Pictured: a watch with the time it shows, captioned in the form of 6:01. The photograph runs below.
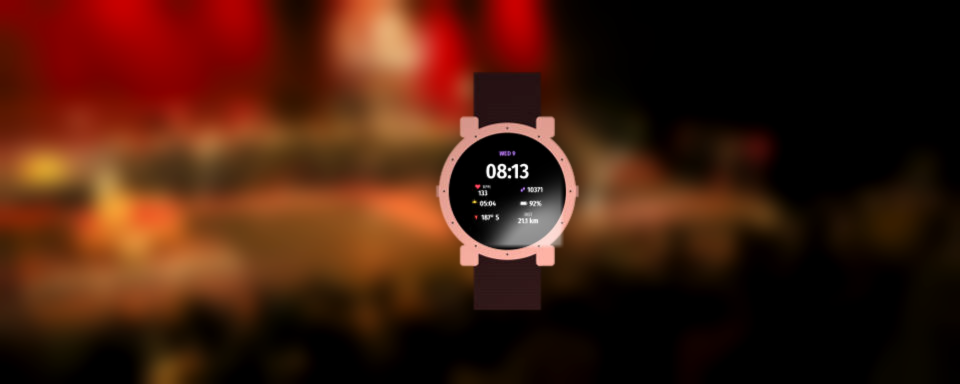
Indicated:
8:13
